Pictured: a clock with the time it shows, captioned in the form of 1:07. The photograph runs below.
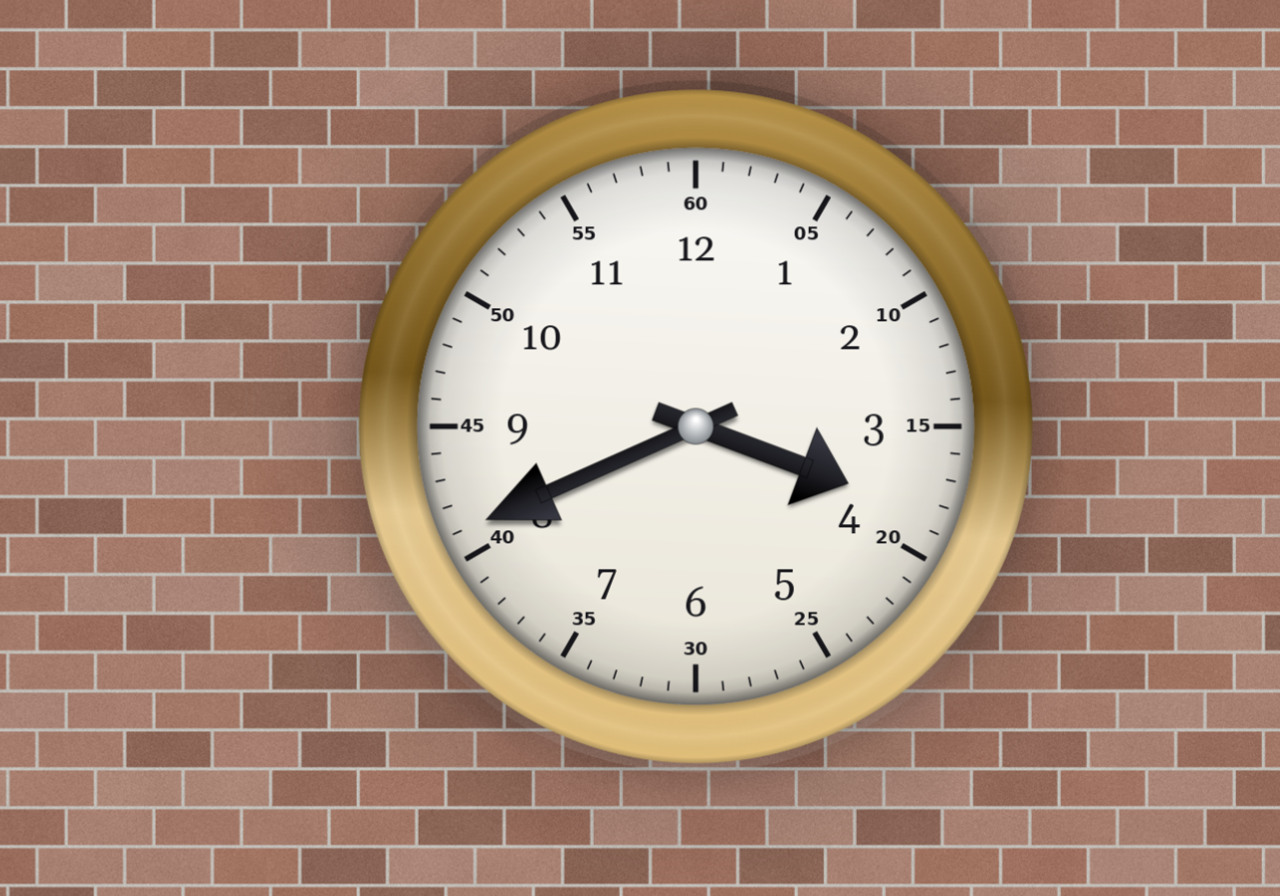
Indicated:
3:41
